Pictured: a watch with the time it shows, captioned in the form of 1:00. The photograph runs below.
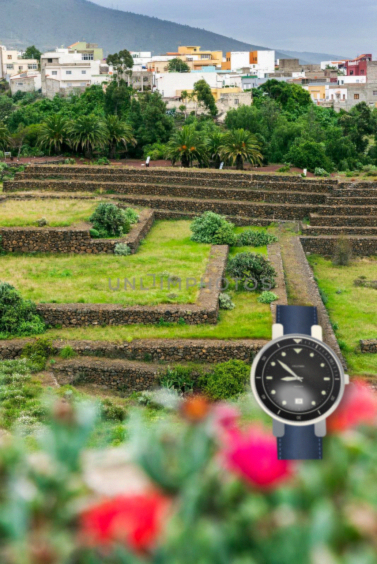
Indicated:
8:52
